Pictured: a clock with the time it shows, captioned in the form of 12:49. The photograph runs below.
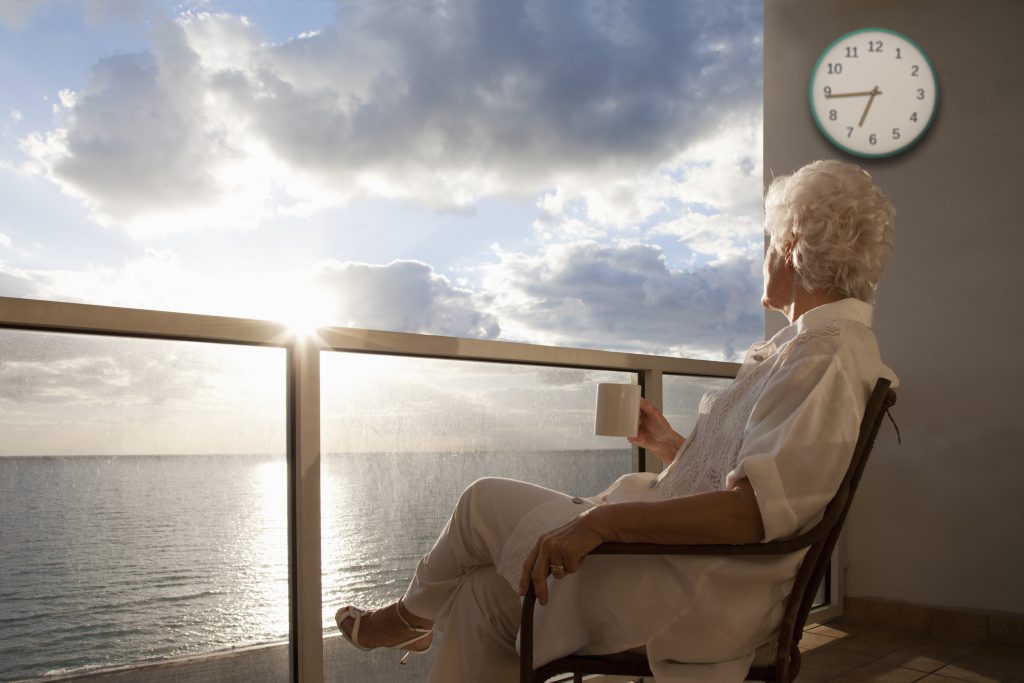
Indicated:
6:44
